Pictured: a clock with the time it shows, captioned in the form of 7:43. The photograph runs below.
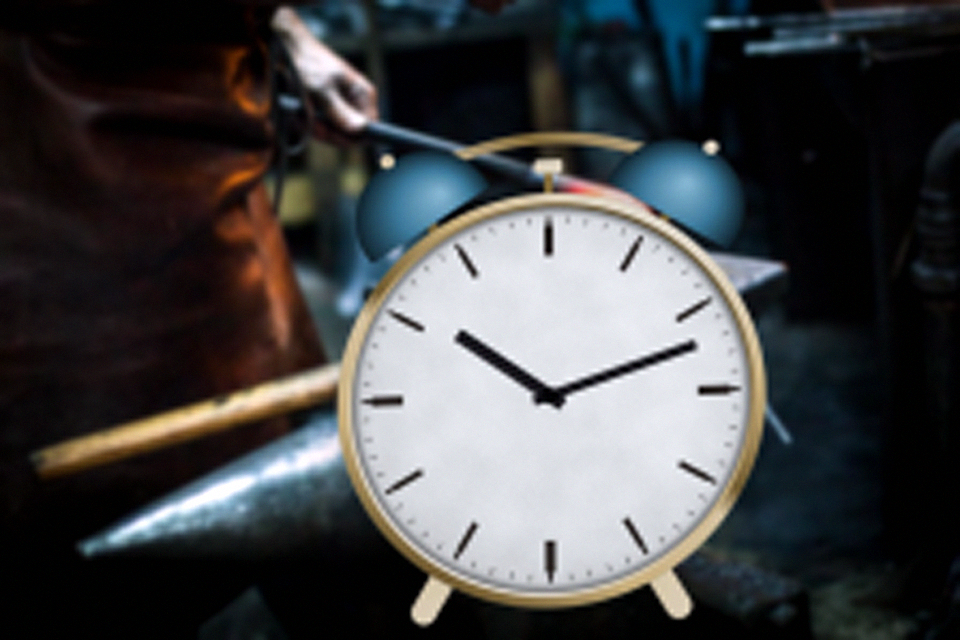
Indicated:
10:12
